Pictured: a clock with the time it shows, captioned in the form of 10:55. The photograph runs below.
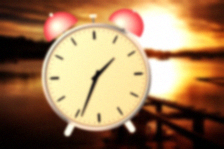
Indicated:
1:34
